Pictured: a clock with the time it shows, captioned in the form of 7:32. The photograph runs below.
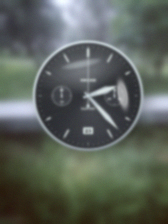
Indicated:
2:23
